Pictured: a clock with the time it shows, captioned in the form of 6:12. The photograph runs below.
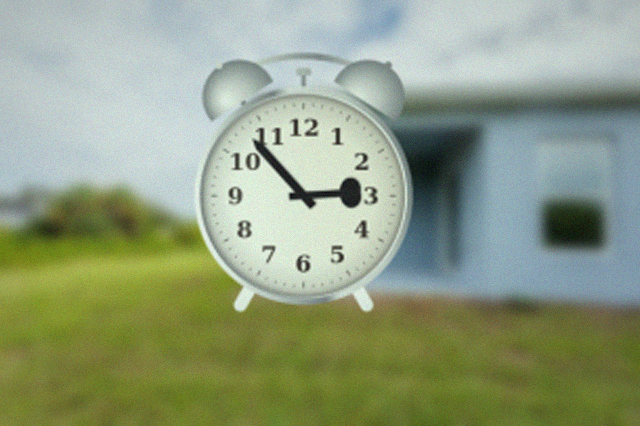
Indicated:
2:53
